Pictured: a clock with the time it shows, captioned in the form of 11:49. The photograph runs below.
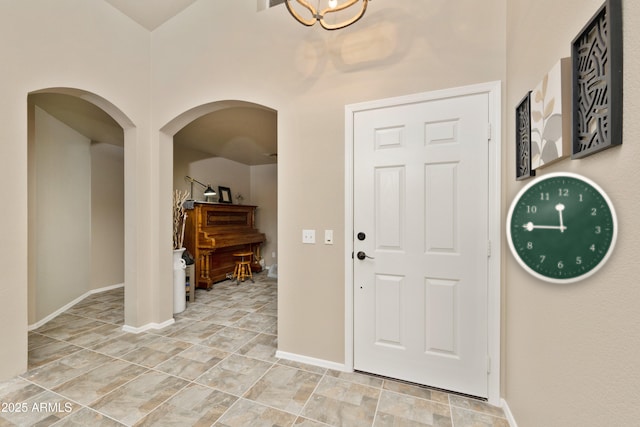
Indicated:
11:45
